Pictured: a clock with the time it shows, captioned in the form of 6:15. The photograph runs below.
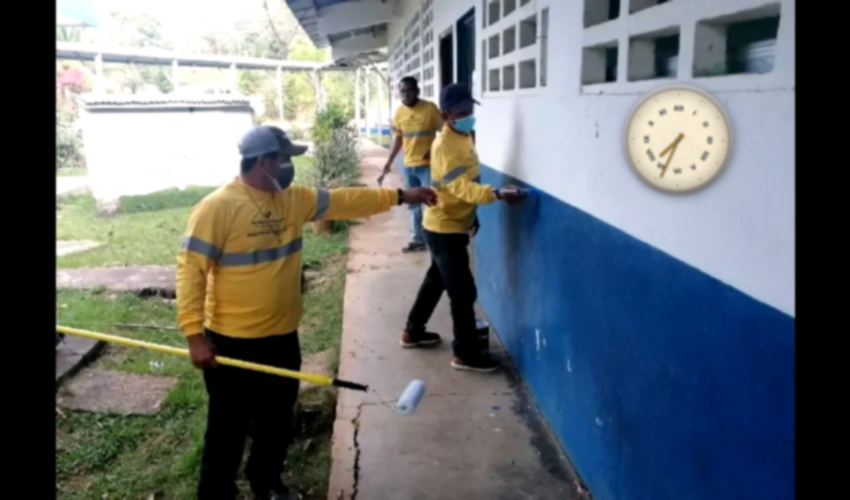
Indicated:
7:34
